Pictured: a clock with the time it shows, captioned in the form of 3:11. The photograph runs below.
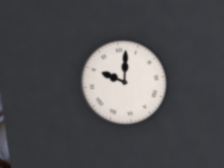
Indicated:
10:02
